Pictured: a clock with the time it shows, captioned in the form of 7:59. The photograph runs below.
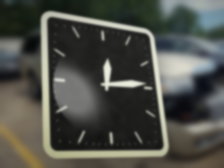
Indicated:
12:14
